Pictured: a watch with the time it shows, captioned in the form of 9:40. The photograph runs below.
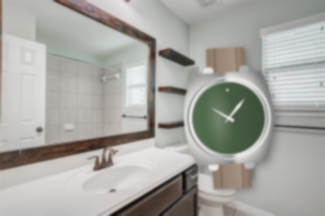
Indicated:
10:07
